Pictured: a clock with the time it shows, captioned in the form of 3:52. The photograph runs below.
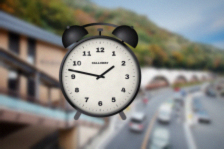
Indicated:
1:47
